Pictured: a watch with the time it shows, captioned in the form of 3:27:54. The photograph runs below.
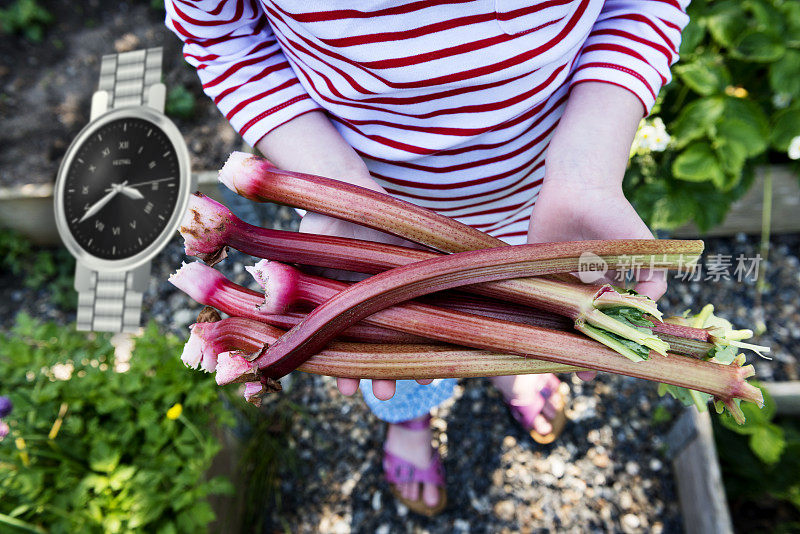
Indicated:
3:39:14
